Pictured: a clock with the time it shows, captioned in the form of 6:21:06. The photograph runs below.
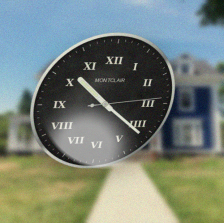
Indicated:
10:21:14
